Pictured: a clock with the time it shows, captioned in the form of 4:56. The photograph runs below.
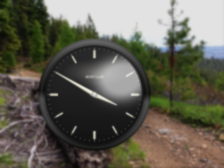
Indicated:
3:50
